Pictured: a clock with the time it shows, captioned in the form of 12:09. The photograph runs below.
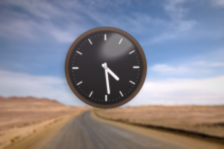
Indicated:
4:29
